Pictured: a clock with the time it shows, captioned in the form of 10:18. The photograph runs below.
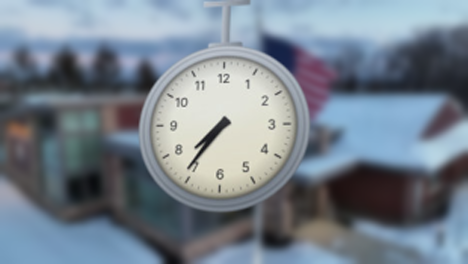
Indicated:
7:36
